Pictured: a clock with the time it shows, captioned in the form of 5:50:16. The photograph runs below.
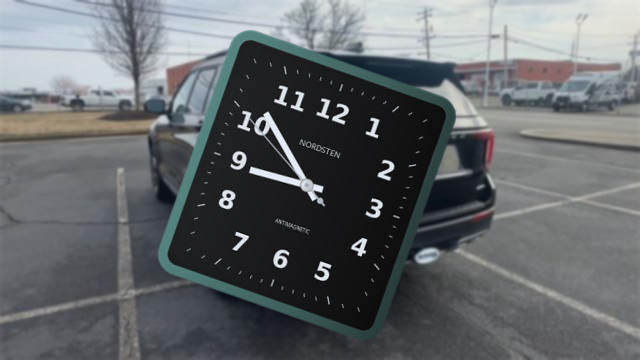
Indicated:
8:51:50
